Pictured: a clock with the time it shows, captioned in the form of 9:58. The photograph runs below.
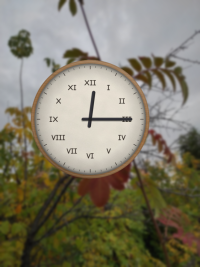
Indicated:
12:15
